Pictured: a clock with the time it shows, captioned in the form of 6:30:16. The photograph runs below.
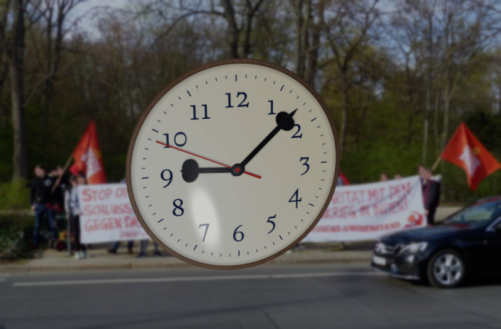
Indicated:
9:07:49
